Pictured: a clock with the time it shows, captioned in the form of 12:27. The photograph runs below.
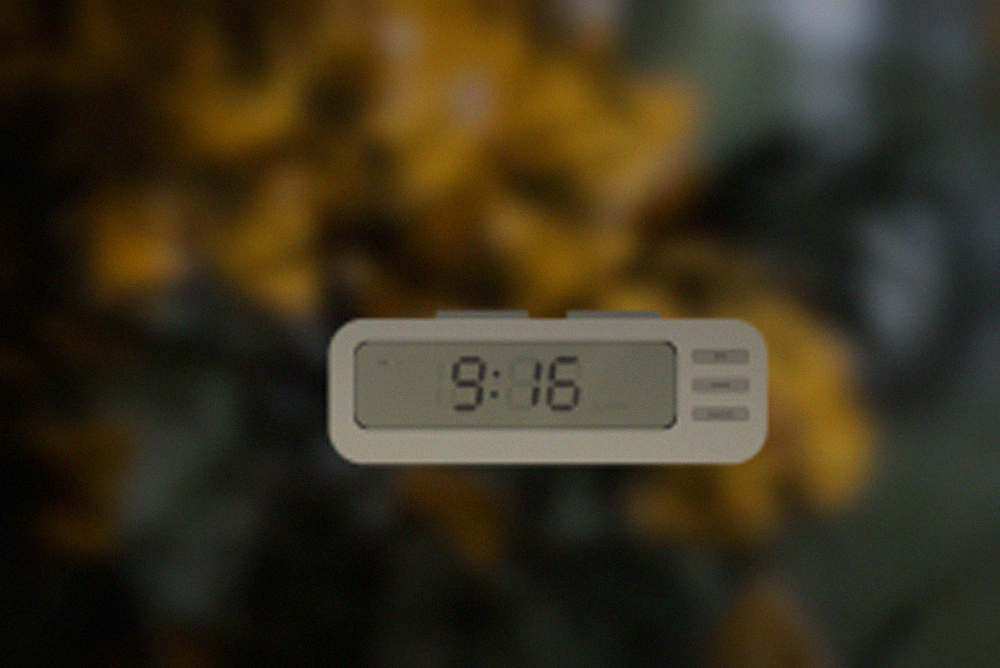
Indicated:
9:16
